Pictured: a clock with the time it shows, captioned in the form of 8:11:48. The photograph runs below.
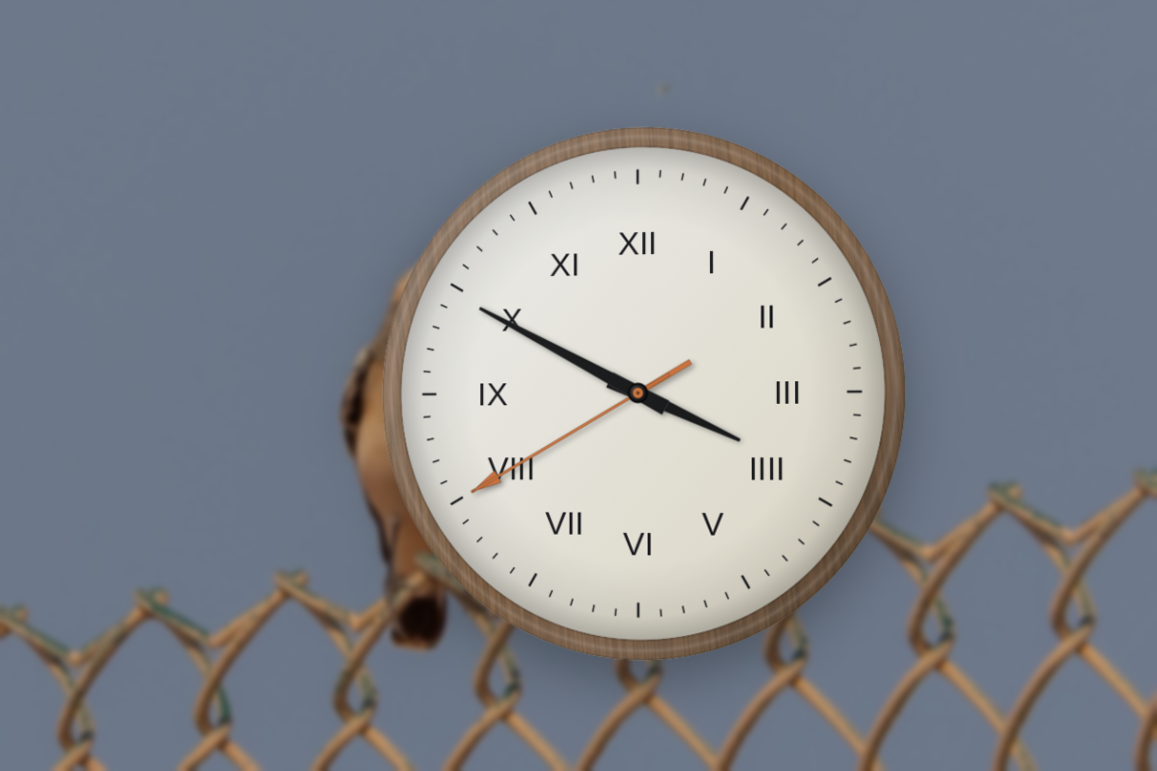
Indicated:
3:49:40
